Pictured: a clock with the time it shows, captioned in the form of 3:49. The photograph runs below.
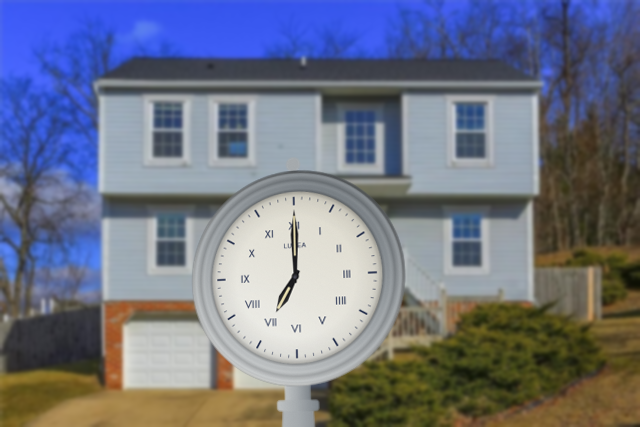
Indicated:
7:00
